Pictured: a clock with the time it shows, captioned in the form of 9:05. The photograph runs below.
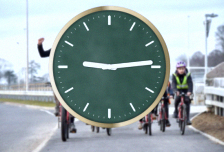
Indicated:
9:14
